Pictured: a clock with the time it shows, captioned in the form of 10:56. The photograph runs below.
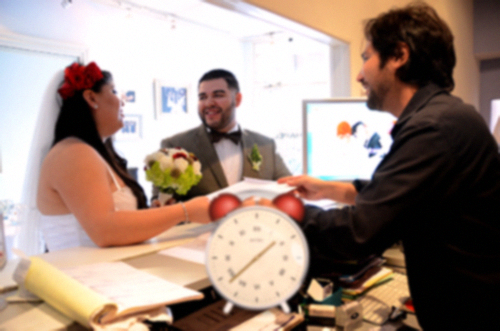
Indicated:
1:38
